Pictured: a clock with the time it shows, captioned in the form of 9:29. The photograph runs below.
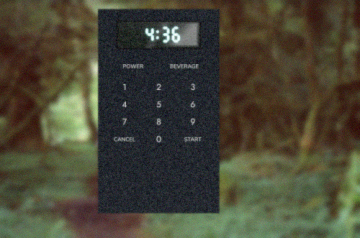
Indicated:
4:36
